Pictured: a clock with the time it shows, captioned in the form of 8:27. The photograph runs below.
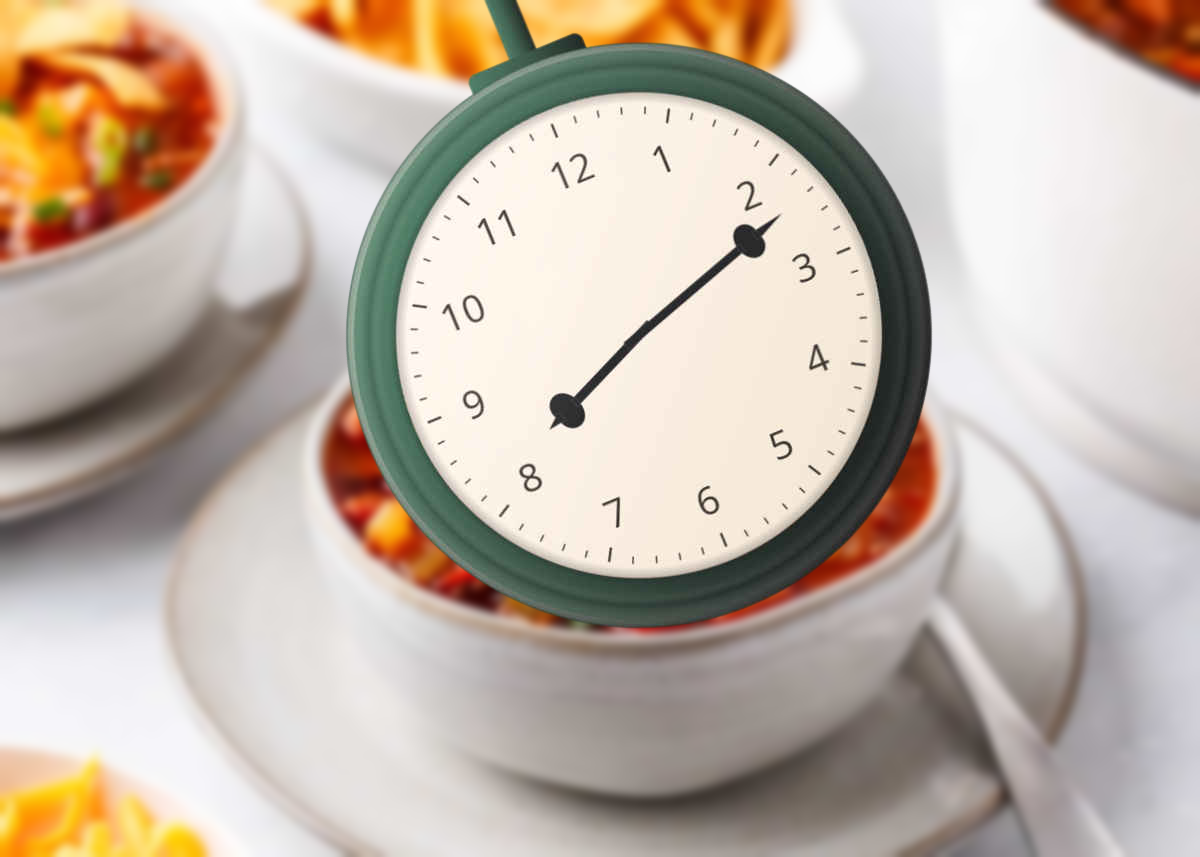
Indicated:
8:12
